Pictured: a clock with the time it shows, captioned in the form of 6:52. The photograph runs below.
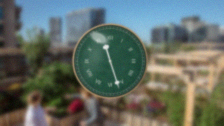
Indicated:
11:27
